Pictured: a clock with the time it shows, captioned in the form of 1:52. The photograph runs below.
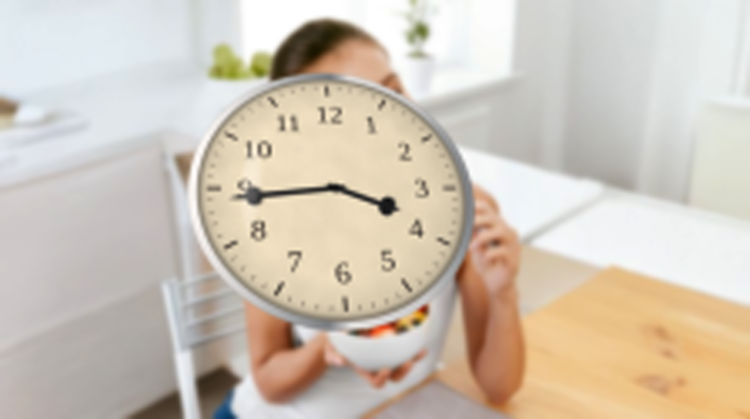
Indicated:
3:44
